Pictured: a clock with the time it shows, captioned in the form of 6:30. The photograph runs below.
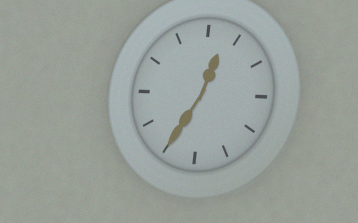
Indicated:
12:35
